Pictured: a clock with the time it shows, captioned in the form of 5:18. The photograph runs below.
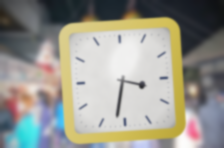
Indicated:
3:32
